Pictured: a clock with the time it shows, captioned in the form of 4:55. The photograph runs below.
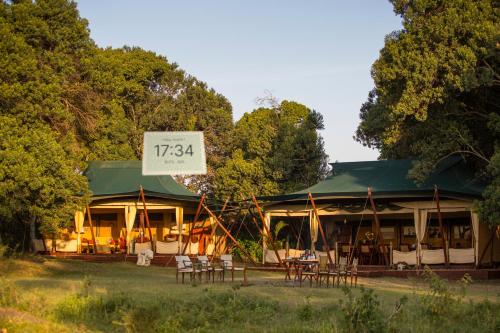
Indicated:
17:34
